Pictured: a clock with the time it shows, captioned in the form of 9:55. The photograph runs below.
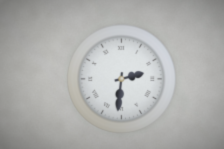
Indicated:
2:31
